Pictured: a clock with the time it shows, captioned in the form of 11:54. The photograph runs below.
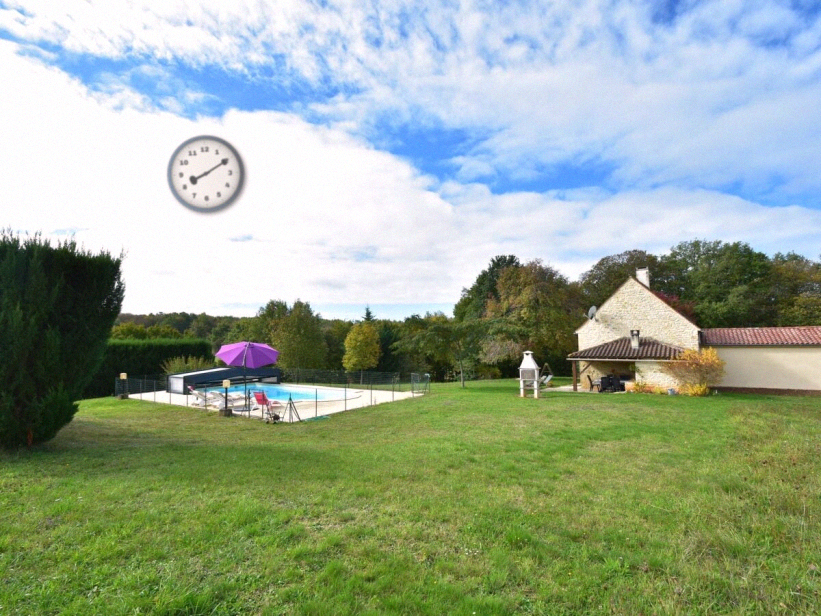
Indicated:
8:10
